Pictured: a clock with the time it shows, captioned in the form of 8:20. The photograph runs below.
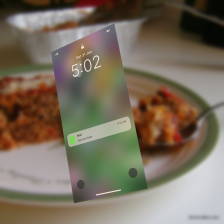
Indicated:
5:02
